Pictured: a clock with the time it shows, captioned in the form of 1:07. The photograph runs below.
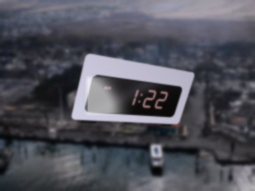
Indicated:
1:22
